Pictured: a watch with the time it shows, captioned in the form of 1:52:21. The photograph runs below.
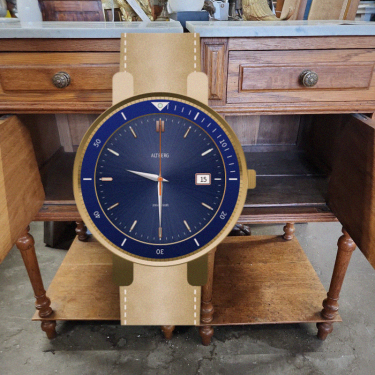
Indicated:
9:30:00
